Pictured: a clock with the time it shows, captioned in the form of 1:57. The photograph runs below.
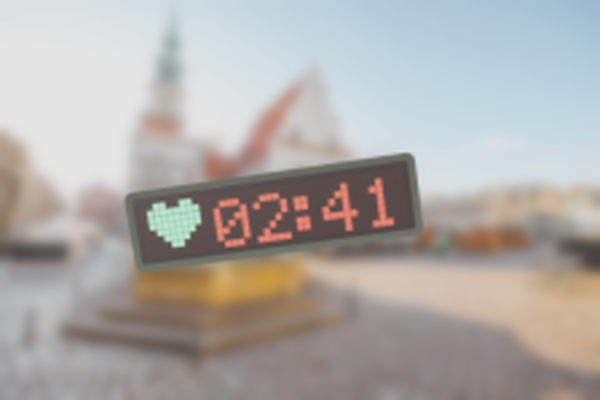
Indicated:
2:41
